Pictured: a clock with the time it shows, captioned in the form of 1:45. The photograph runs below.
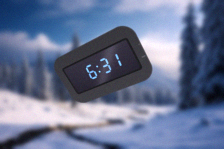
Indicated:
6:31
